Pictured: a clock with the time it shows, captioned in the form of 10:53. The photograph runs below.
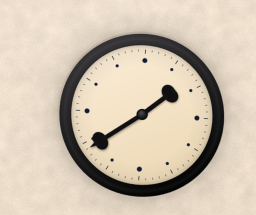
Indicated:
1:39
